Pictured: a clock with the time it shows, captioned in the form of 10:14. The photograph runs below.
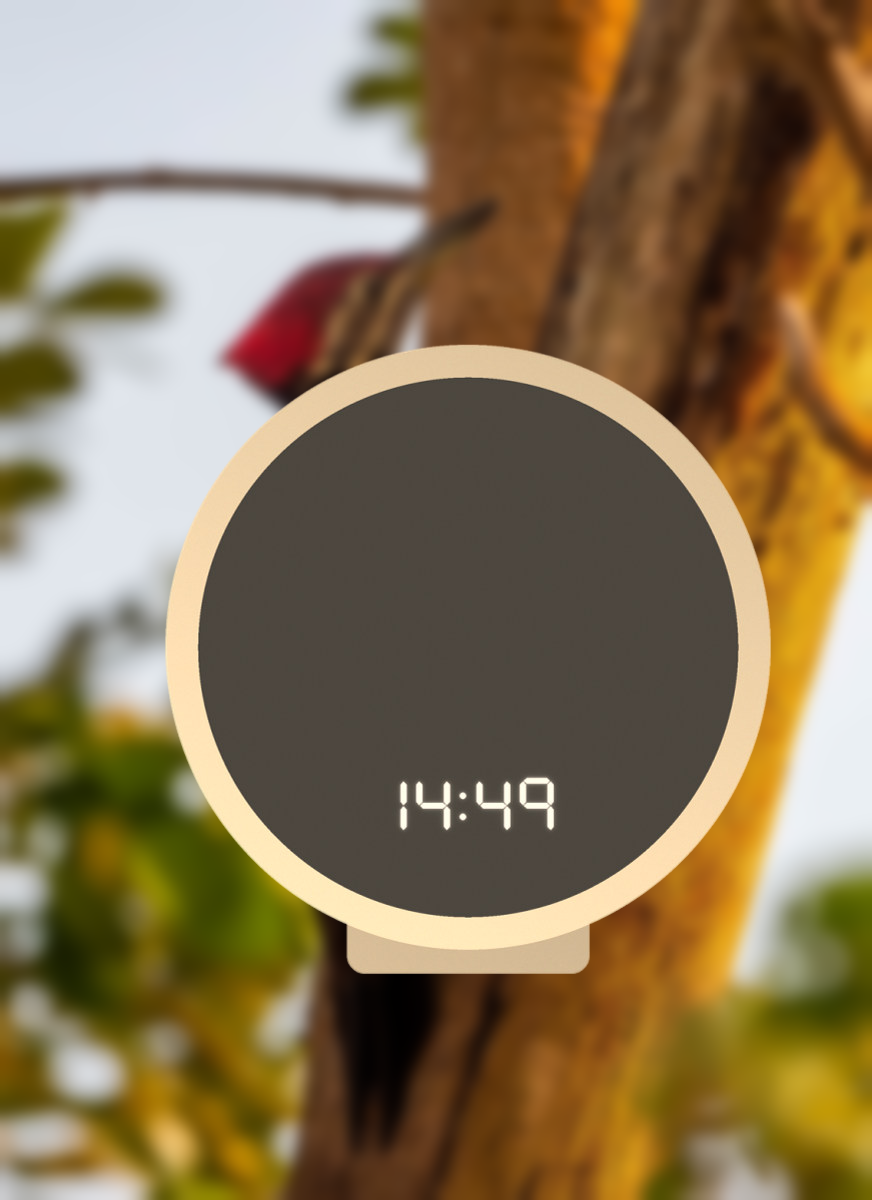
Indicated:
14:49
